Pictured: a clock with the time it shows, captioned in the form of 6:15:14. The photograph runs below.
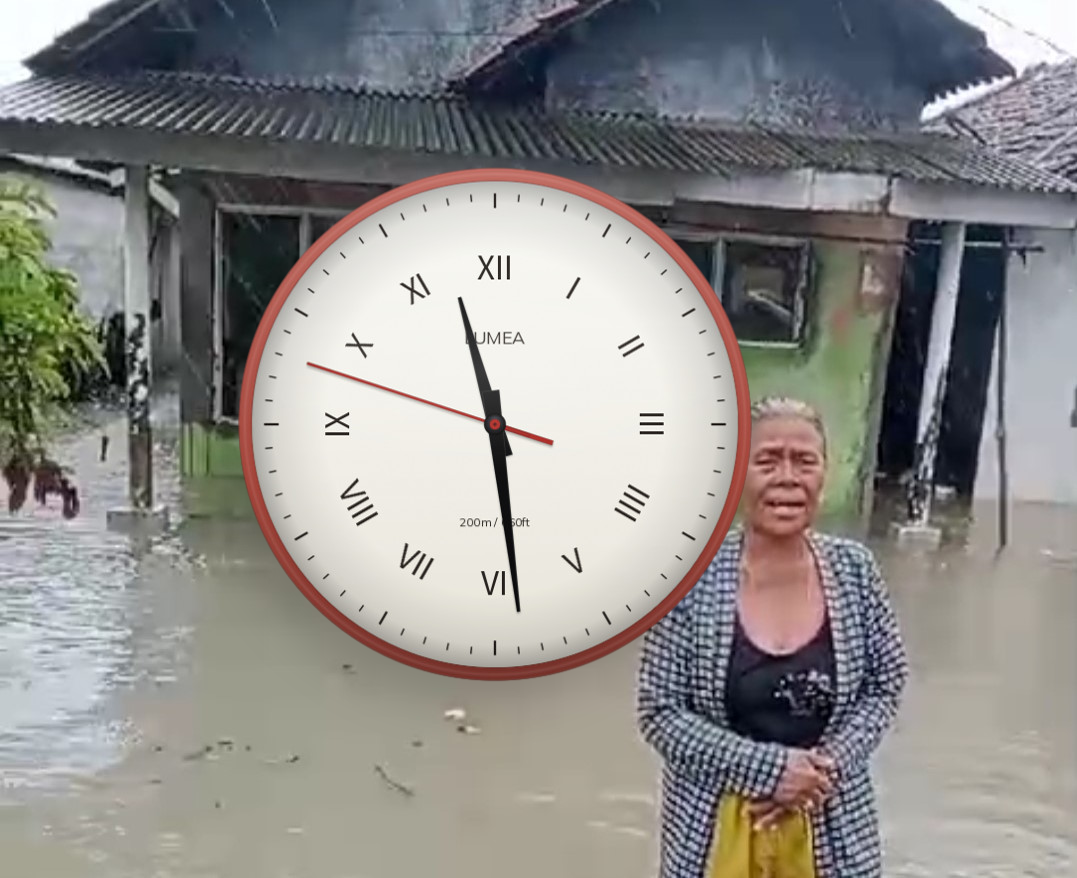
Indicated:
11:28:48
